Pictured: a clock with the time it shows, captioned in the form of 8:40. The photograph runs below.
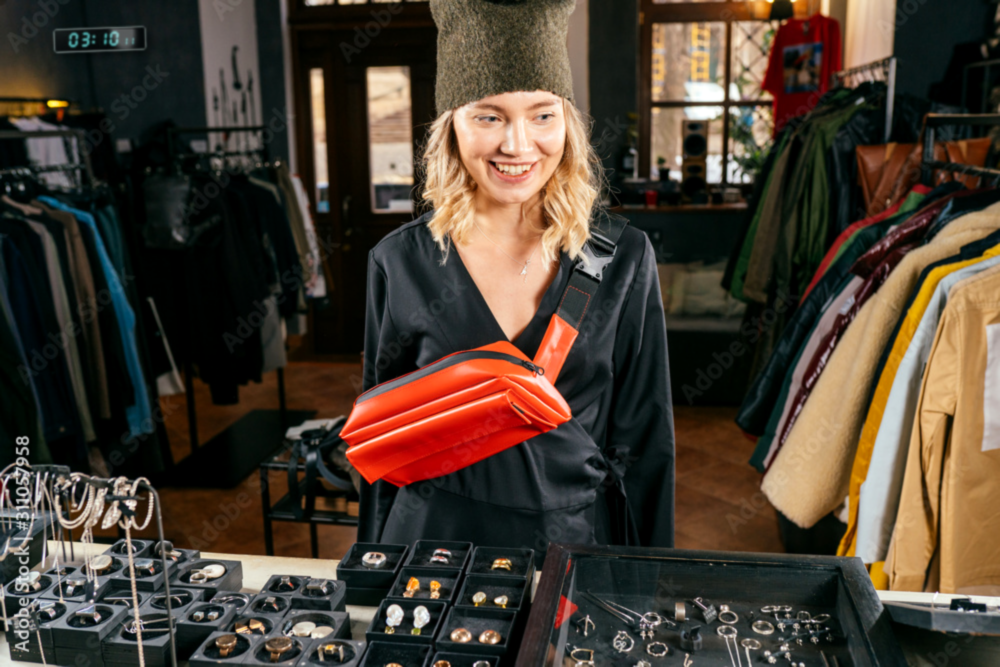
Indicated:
3:10
